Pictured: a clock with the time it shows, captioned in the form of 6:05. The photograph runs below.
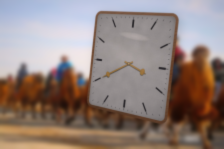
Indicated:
3:40
